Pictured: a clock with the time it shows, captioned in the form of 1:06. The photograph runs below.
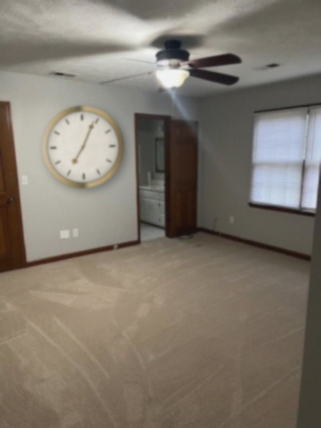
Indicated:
7:04
